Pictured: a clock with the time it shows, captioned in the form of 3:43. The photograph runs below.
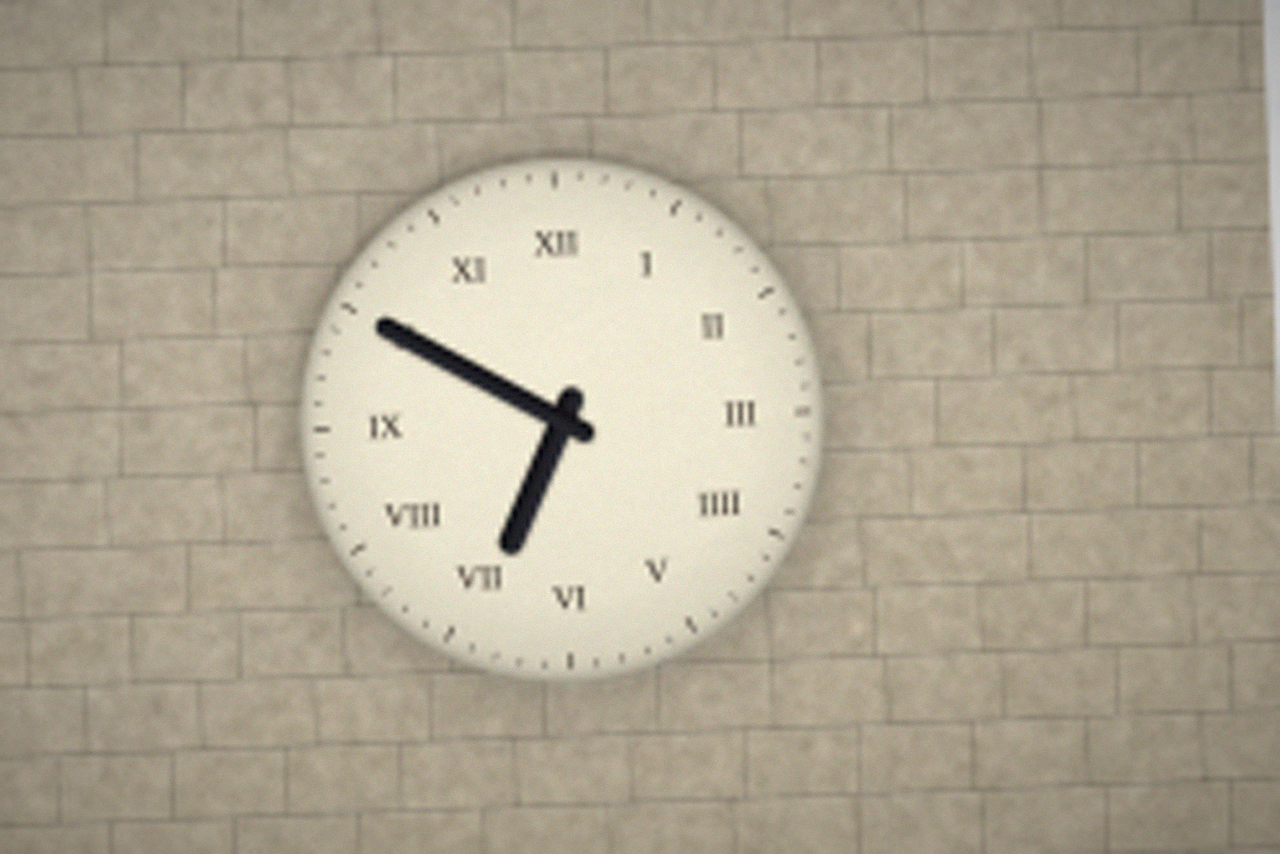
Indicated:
6:50
